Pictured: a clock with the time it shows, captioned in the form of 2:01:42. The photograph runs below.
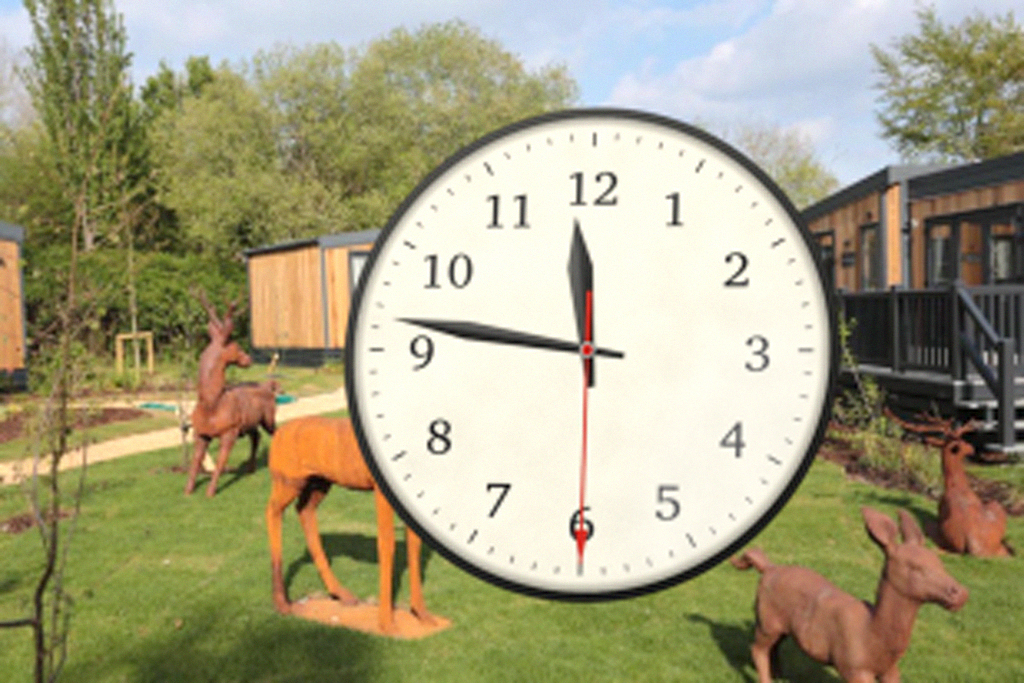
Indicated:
11:46:30
